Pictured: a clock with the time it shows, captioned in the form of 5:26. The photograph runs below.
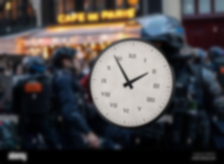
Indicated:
1:54
